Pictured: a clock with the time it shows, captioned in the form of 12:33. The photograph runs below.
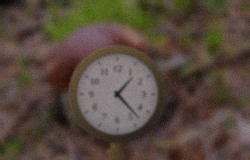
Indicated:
1:23
